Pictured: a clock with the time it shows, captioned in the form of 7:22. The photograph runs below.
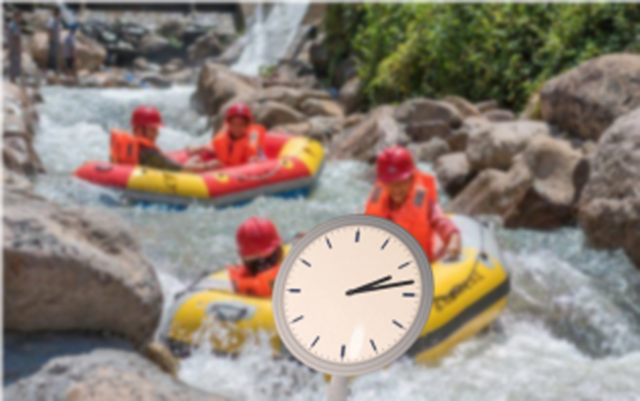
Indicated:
2:13
